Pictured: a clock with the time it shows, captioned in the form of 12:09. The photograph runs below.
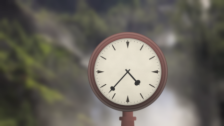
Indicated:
4:37
